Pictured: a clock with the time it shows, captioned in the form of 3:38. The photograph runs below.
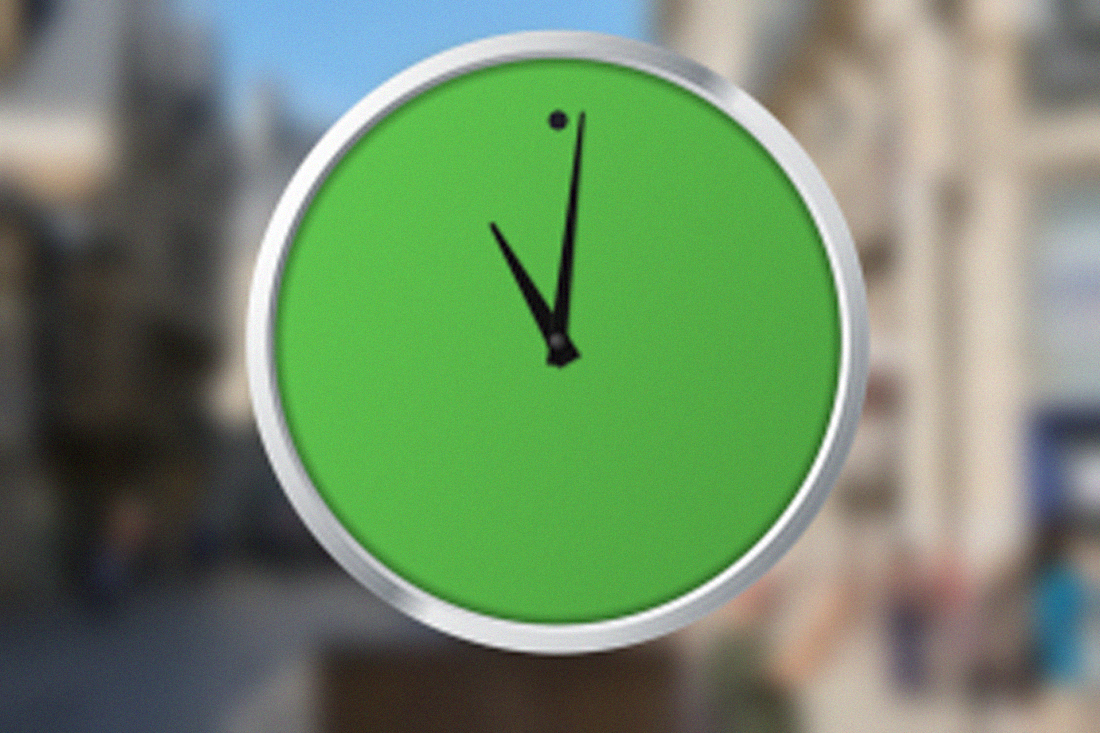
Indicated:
11:01
